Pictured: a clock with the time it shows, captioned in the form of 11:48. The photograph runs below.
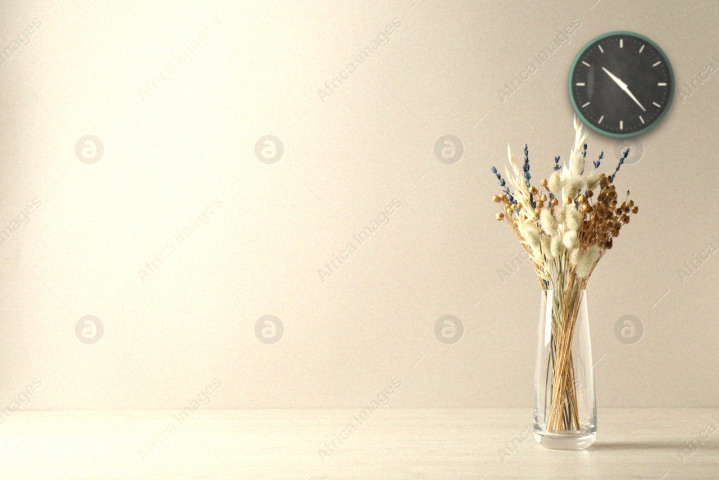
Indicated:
10:23
